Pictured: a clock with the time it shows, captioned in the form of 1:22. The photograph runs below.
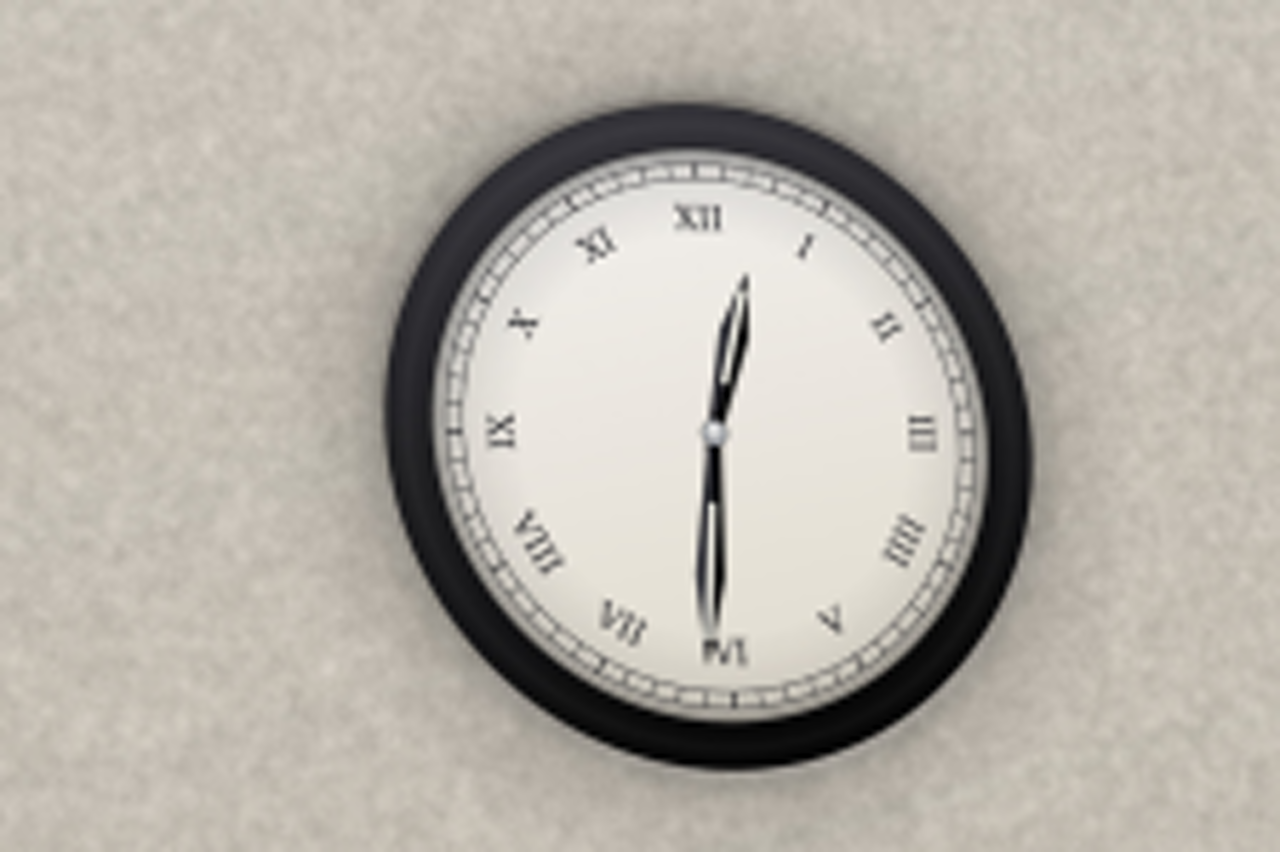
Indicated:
12:31
